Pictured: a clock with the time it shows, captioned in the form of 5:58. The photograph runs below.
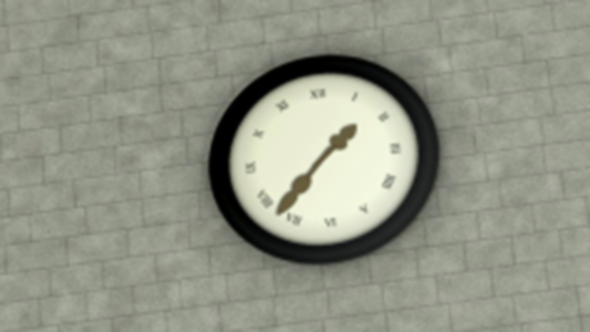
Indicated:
1:37
